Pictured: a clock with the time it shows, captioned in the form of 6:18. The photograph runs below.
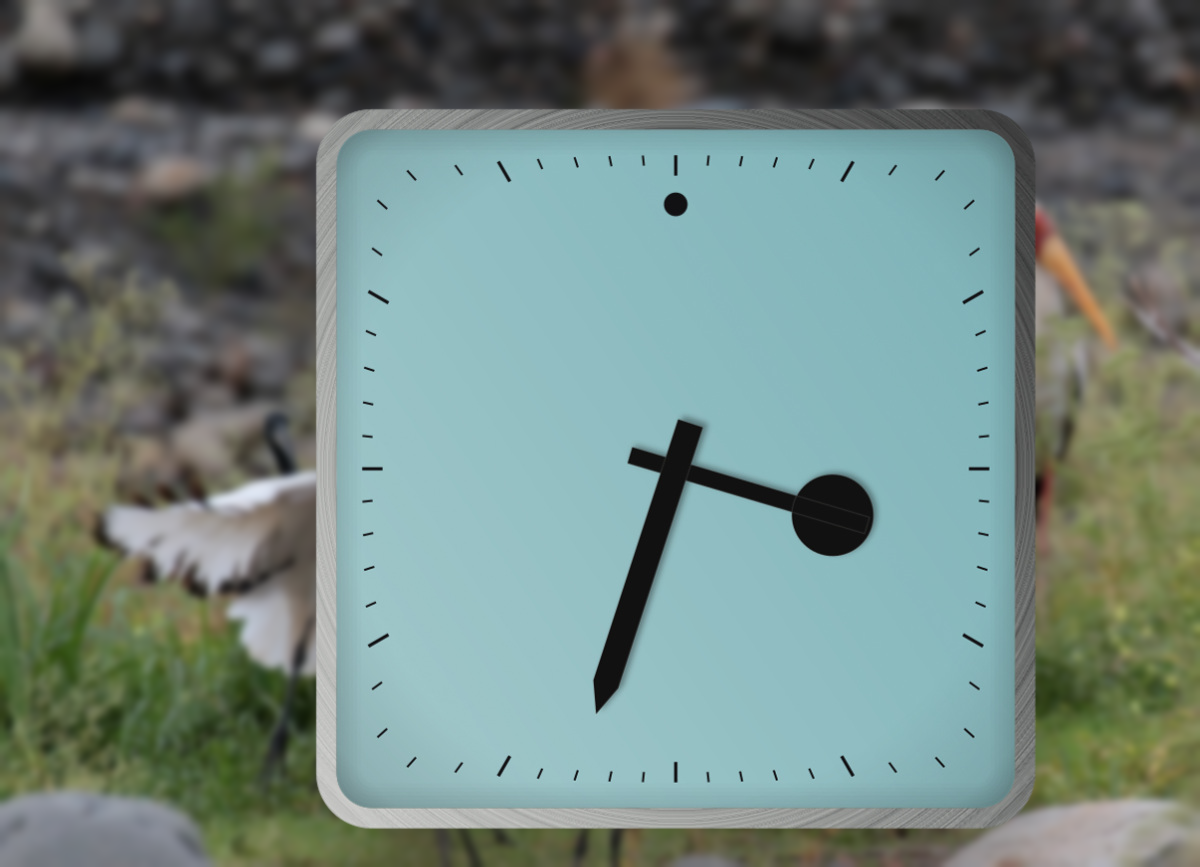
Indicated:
3:33
